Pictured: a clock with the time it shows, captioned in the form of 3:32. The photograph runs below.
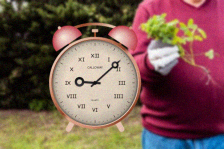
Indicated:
9:08
